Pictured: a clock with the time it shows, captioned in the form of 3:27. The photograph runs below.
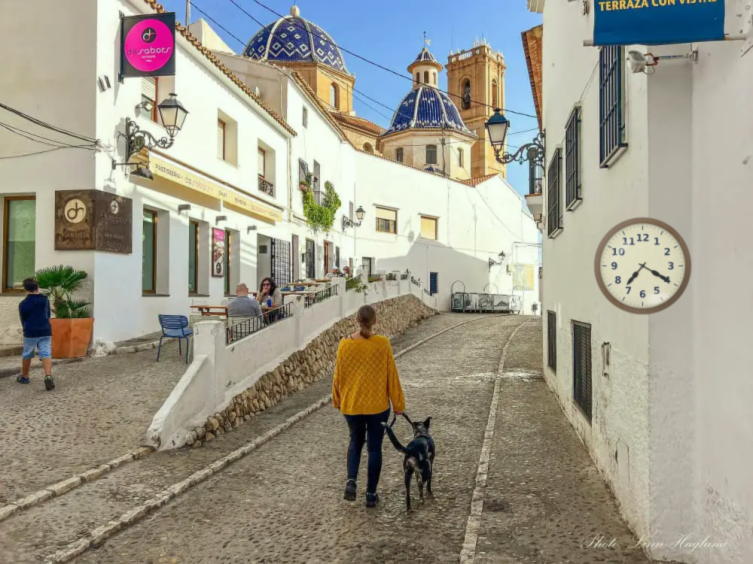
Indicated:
7:20
